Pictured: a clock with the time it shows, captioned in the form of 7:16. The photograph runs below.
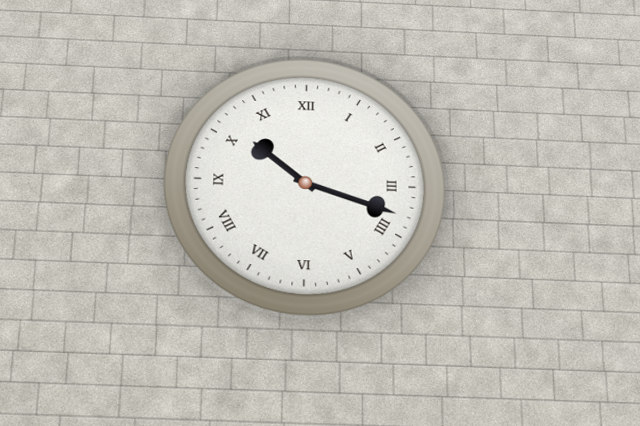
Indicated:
10:18
